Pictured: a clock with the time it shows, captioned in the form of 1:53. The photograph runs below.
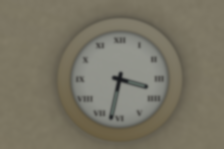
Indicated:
3:32
